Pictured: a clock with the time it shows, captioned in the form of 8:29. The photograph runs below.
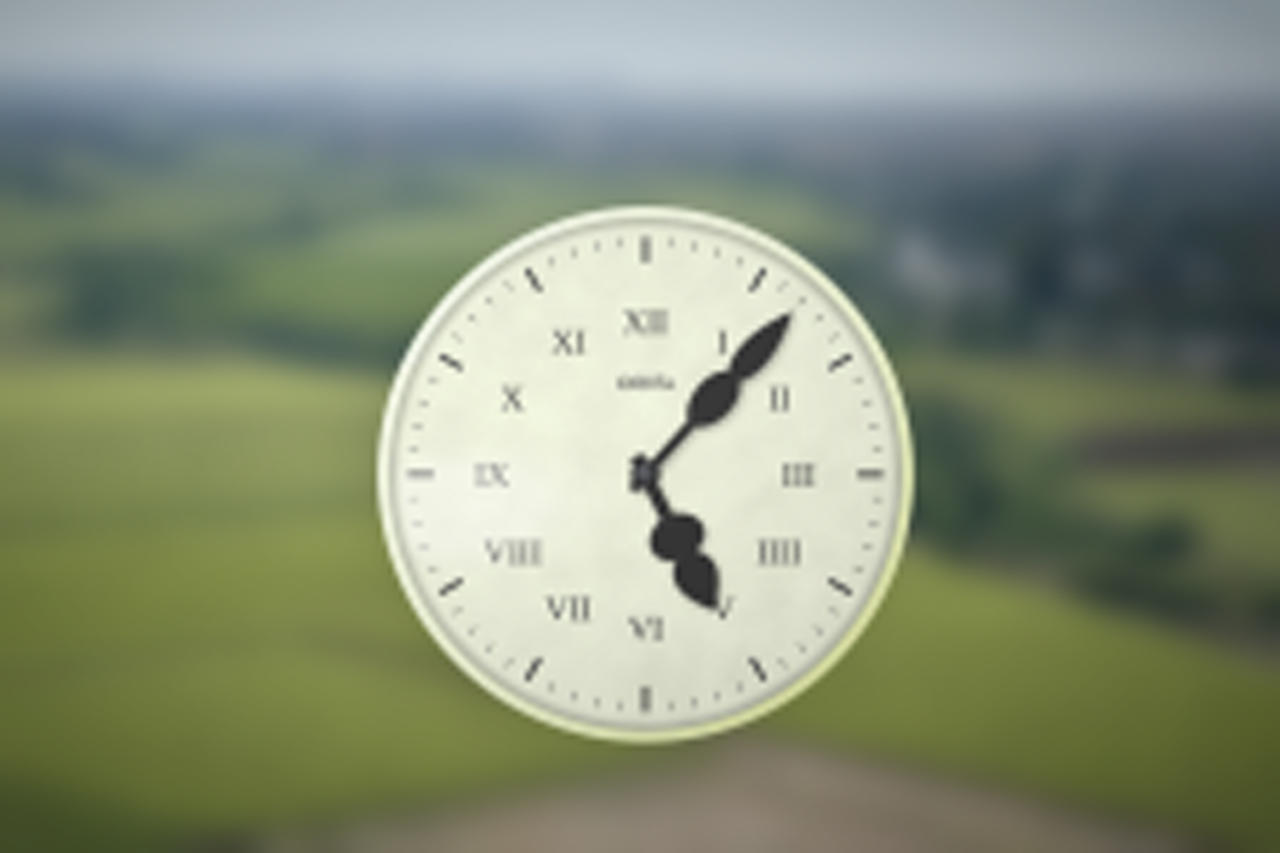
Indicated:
5:07
